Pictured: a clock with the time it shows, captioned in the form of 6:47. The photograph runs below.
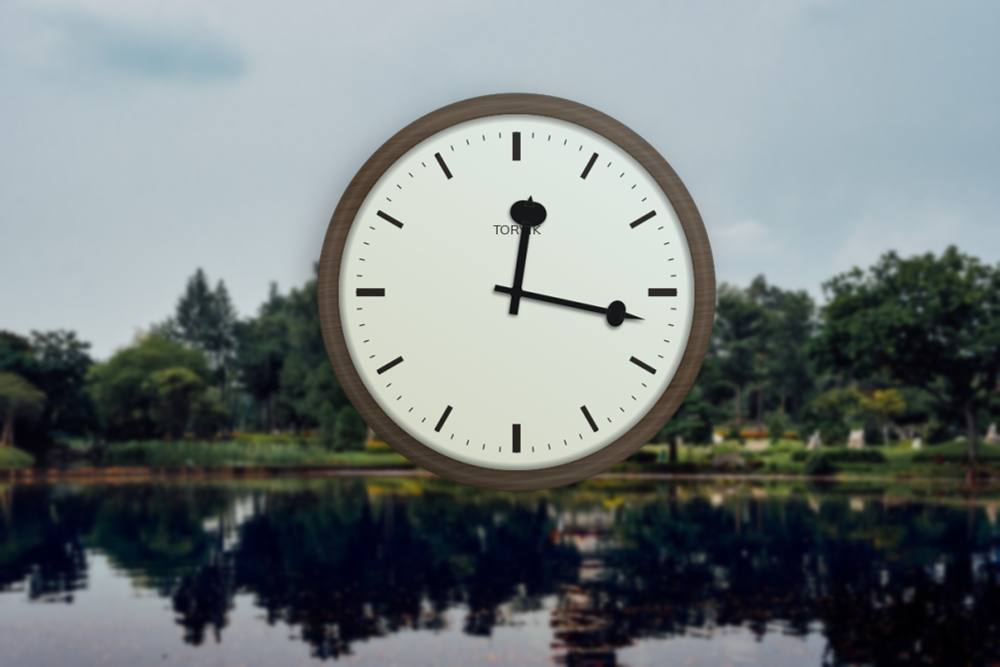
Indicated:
12:17
